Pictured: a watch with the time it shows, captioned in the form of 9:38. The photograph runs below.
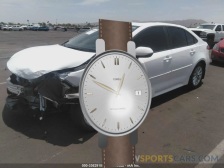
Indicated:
12:49
